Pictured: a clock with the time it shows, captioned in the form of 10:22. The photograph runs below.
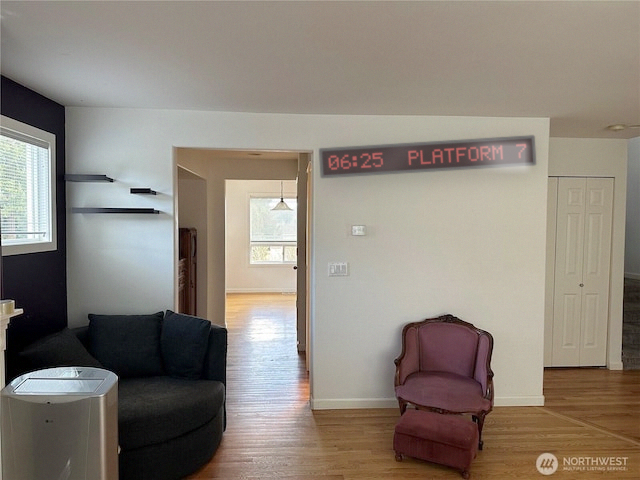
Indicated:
6:25
